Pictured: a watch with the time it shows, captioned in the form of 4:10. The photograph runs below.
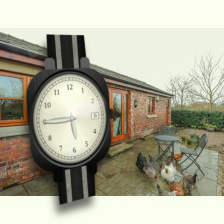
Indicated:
5:45
